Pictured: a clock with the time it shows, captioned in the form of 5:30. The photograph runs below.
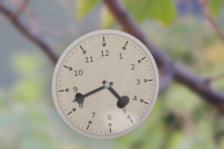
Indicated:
4:42
